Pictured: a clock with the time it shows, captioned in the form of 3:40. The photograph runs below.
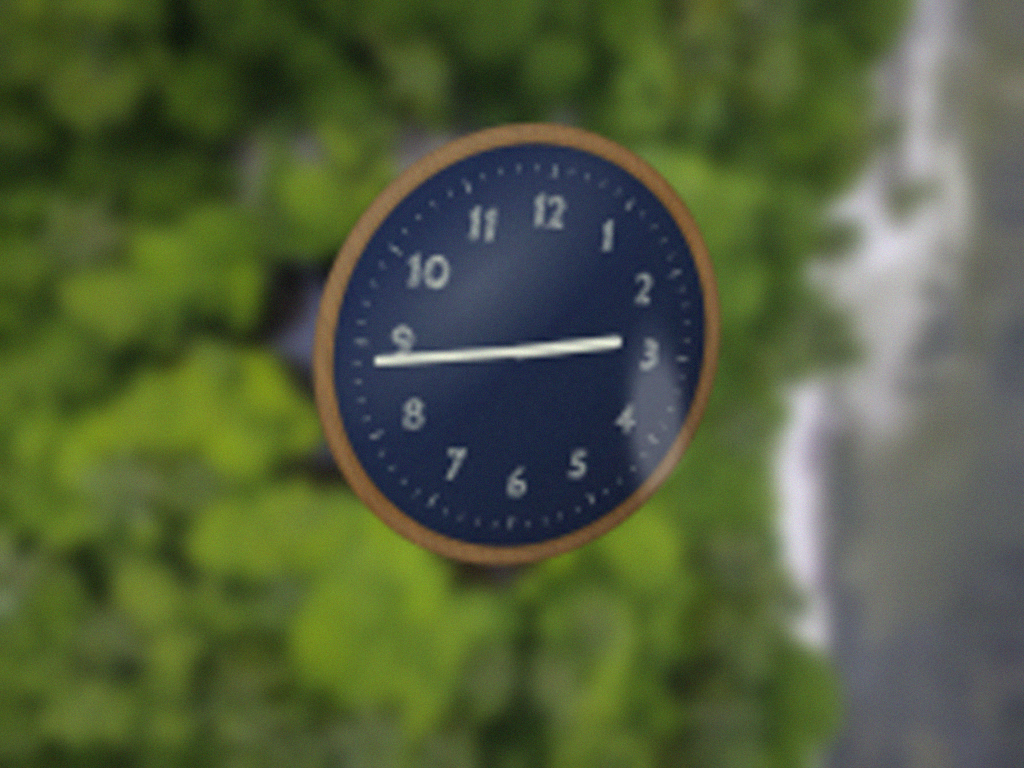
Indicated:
2:44
